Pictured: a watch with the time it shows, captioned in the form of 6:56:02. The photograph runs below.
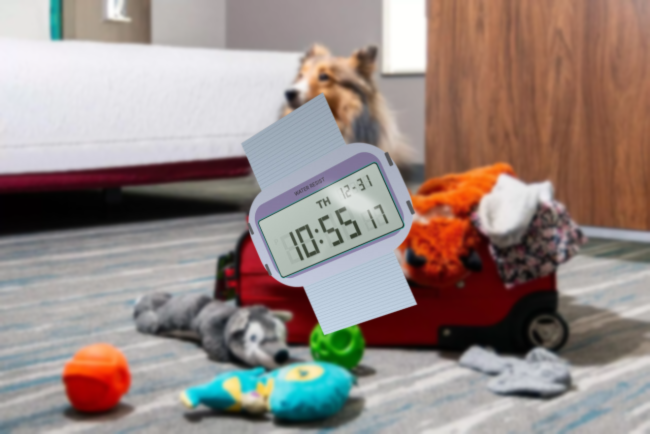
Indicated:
10:55:17
